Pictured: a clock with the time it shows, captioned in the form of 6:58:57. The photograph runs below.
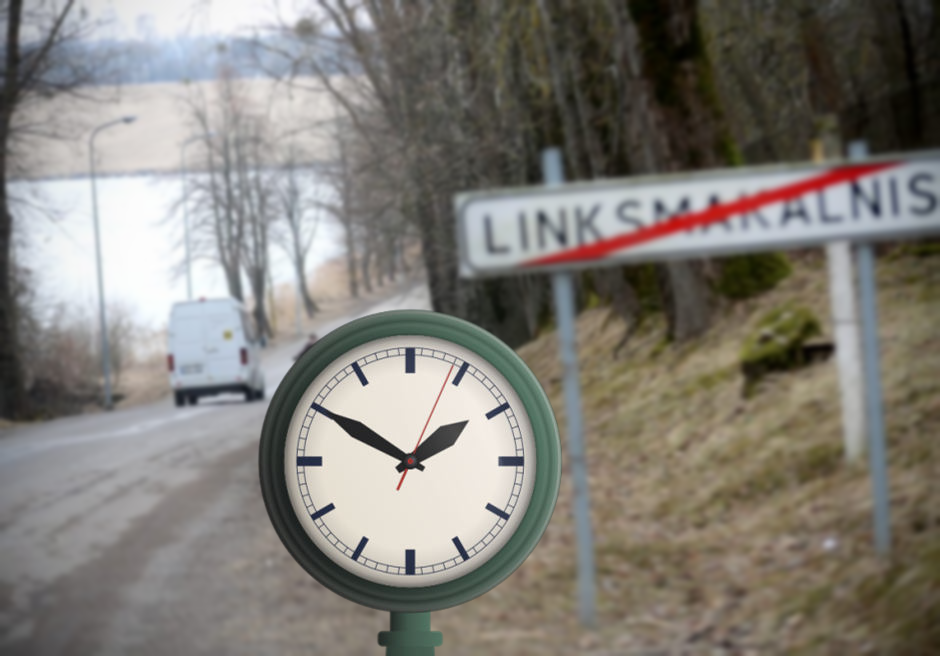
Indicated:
1:50:04
